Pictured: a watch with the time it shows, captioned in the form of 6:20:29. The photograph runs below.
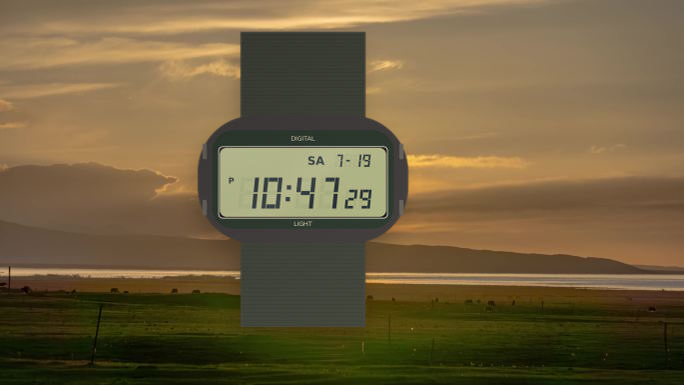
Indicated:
10:47:29
